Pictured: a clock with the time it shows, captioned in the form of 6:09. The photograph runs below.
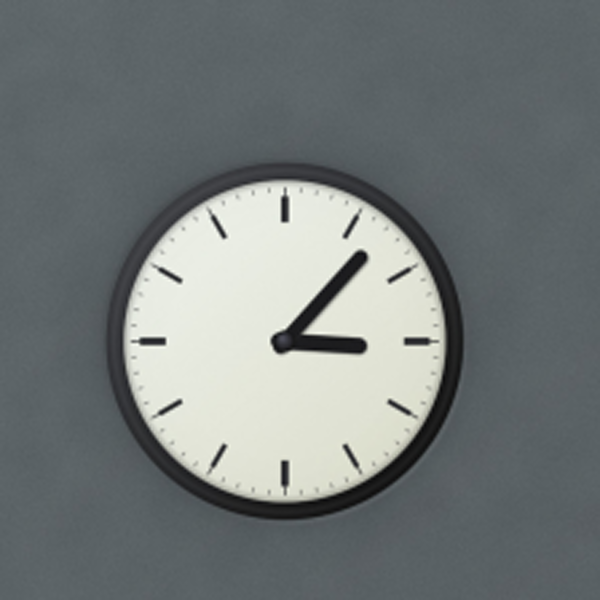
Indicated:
3:07
